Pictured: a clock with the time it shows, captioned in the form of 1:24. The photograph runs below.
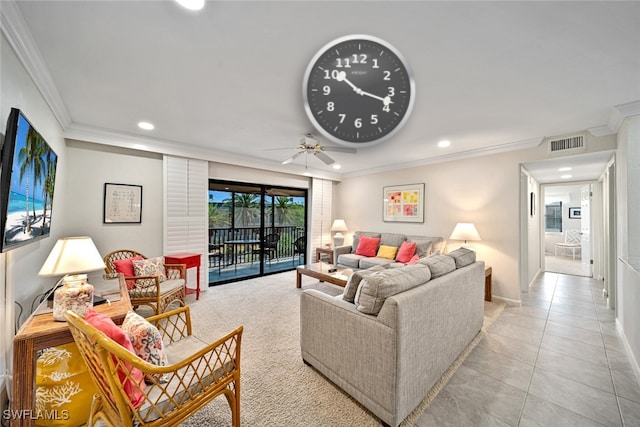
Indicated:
10:18
